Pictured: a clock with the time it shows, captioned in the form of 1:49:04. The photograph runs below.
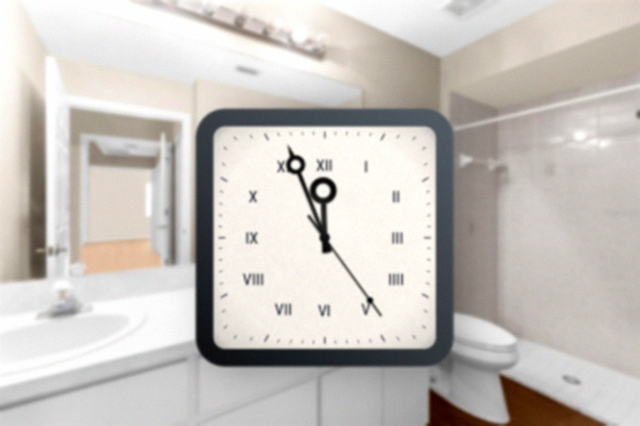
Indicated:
11:56:24
